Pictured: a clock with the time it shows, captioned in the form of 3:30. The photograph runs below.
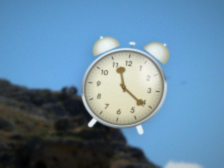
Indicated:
11:21
